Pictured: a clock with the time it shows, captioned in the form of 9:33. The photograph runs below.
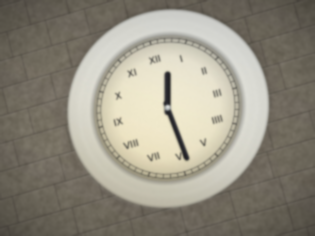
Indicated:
12:29
